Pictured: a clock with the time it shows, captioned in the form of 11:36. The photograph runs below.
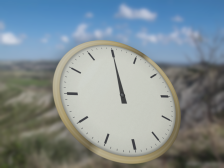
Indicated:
12:00
